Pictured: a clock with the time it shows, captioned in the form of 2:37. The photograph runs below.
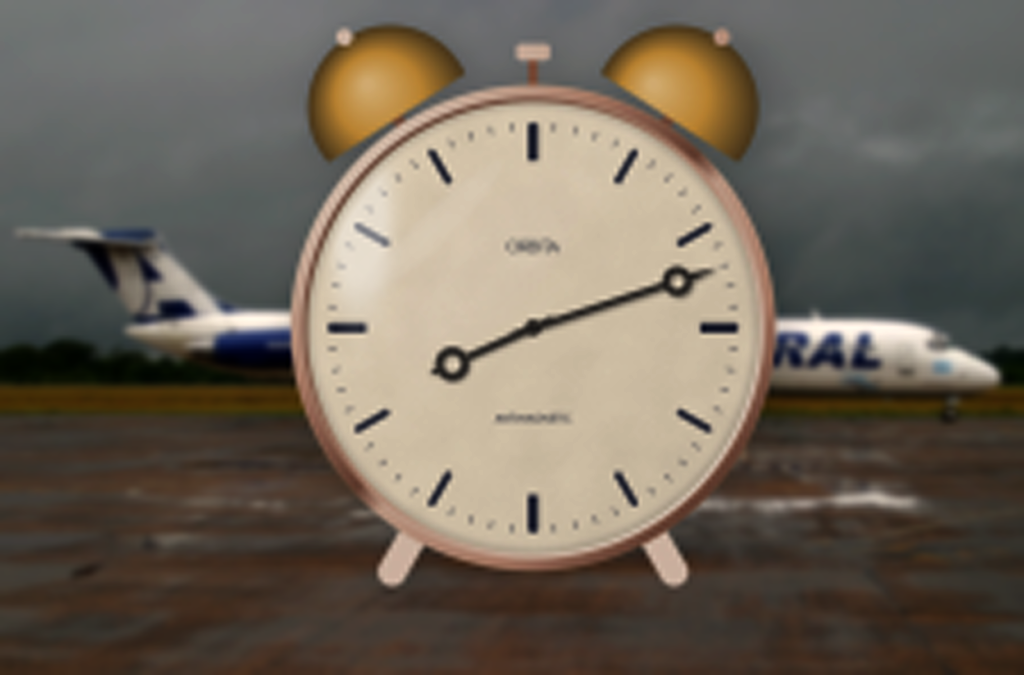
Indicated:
8:12
